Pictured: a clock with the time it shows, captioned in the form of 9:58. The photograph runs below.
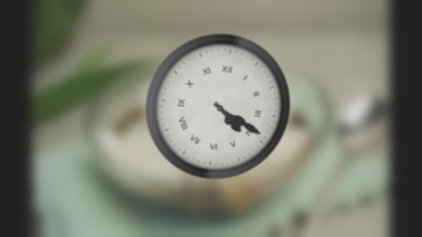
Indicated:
4:19
